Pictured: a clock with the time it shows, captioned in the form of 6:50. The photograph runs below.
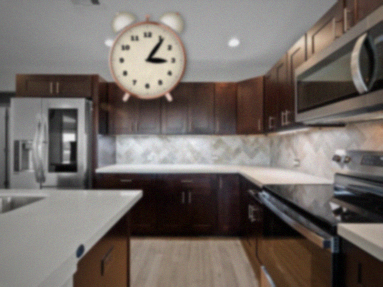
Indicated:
3:06
